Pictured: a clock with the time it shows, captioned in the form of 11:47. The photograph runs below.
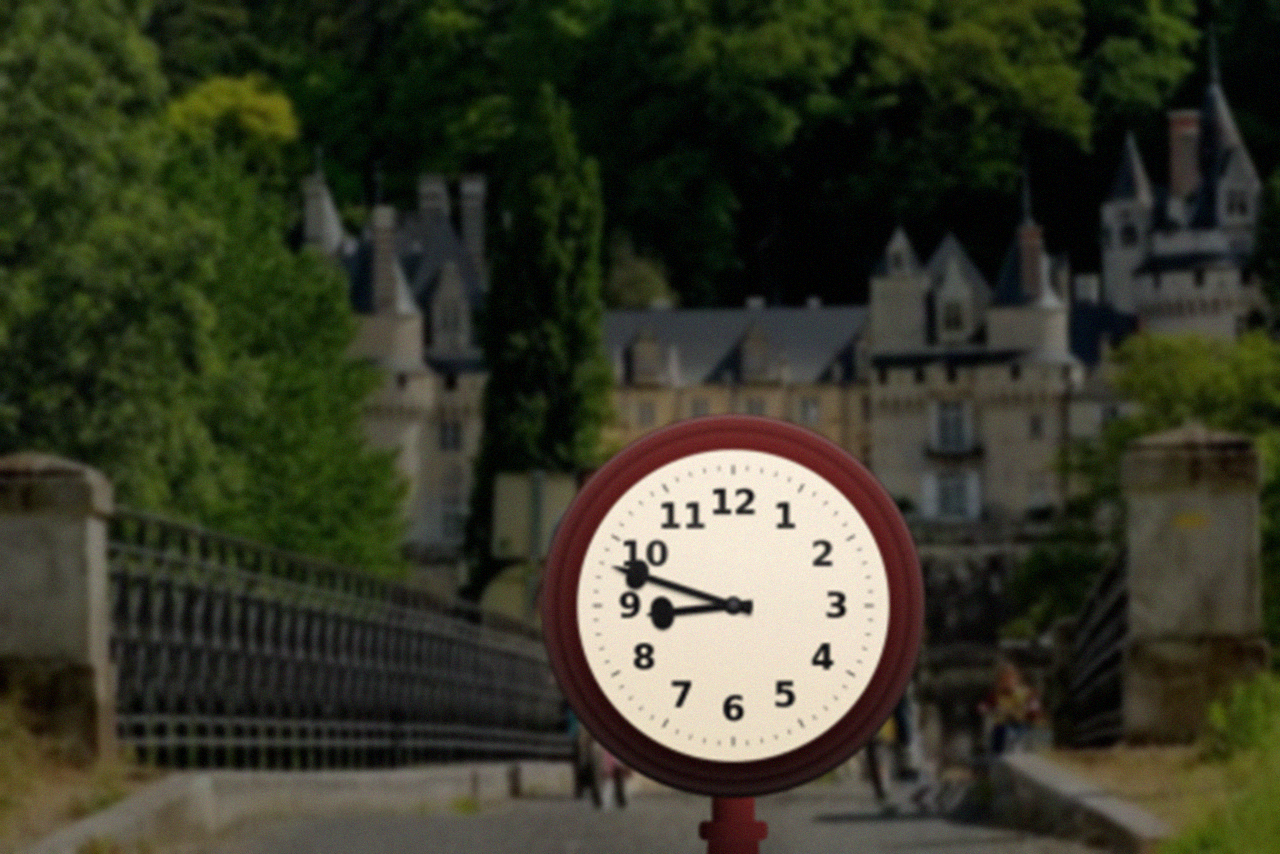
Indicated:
8:48
